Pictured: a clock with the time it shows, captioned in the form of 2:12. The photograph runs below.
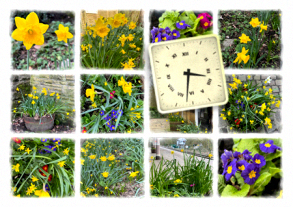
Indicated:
3:32
